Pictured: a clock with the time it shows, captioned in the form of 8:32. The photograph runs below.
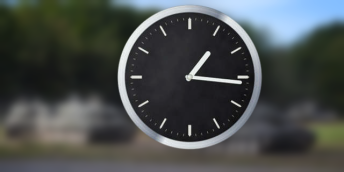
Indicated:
1:16
